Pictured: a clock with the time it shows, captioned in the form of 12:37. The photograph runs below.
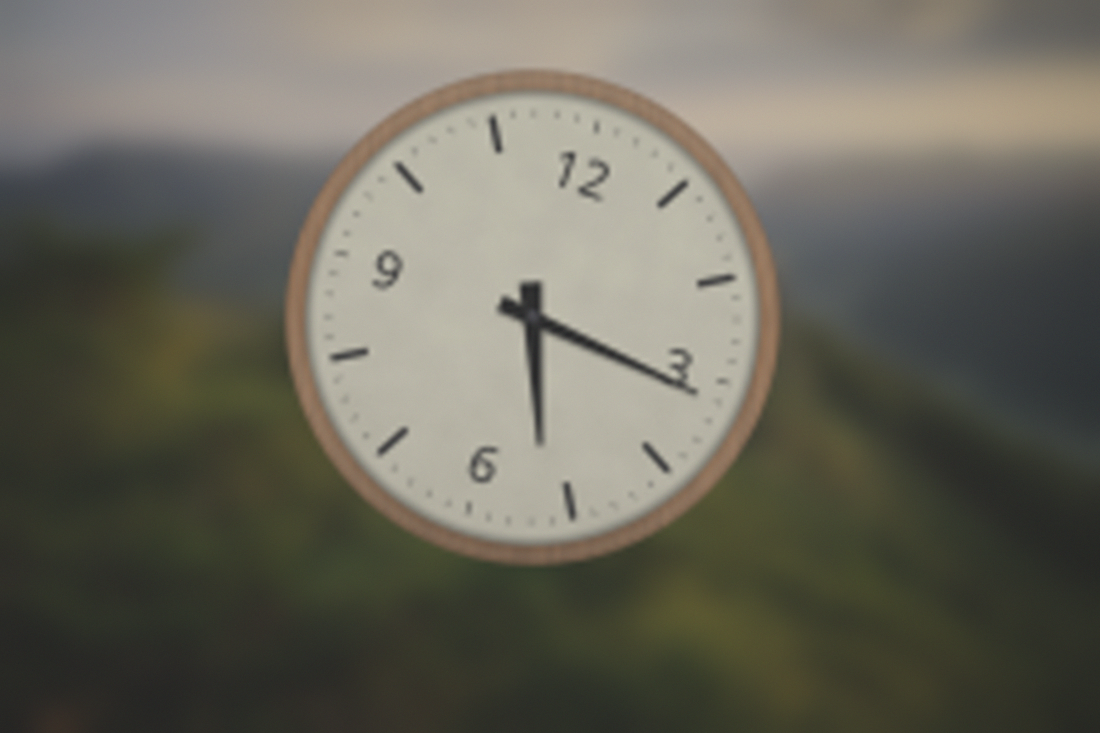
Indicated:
5:16
